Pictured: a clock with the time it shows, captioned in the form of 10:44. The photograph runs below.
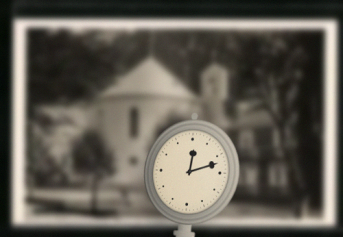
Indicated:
12:12
